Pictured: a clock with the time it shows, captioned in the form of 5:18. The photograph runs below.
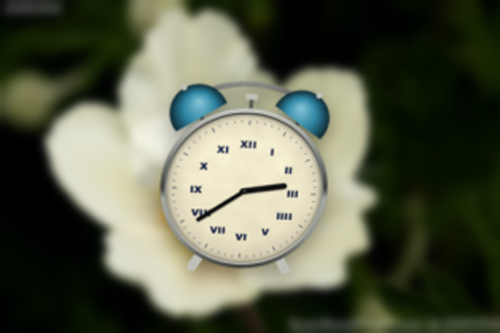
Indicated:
2:39
